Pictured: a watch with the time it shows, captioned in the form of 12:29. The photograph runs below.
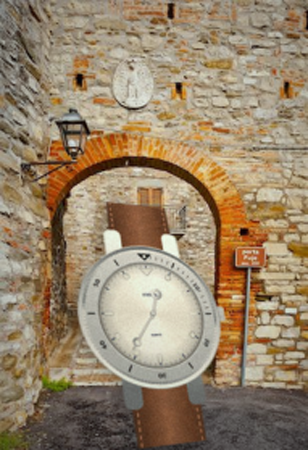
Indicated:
12:36
